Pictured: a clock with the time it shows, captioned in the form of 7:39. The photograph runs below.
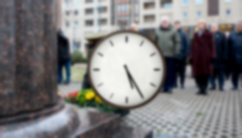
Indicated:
5:25
